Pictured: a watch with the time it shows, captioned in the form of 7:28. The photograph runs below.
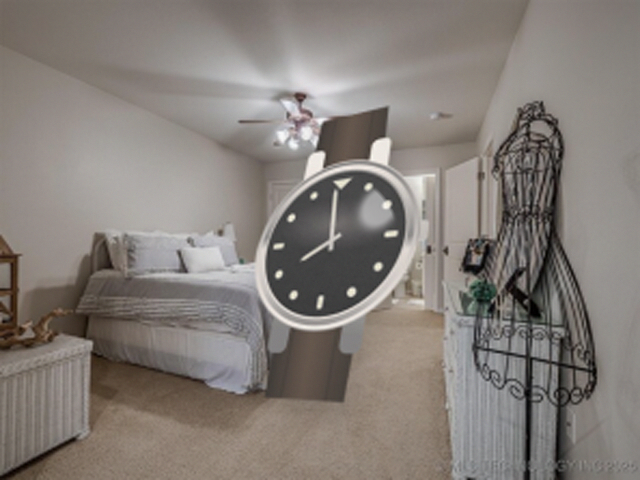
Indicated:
7:59
